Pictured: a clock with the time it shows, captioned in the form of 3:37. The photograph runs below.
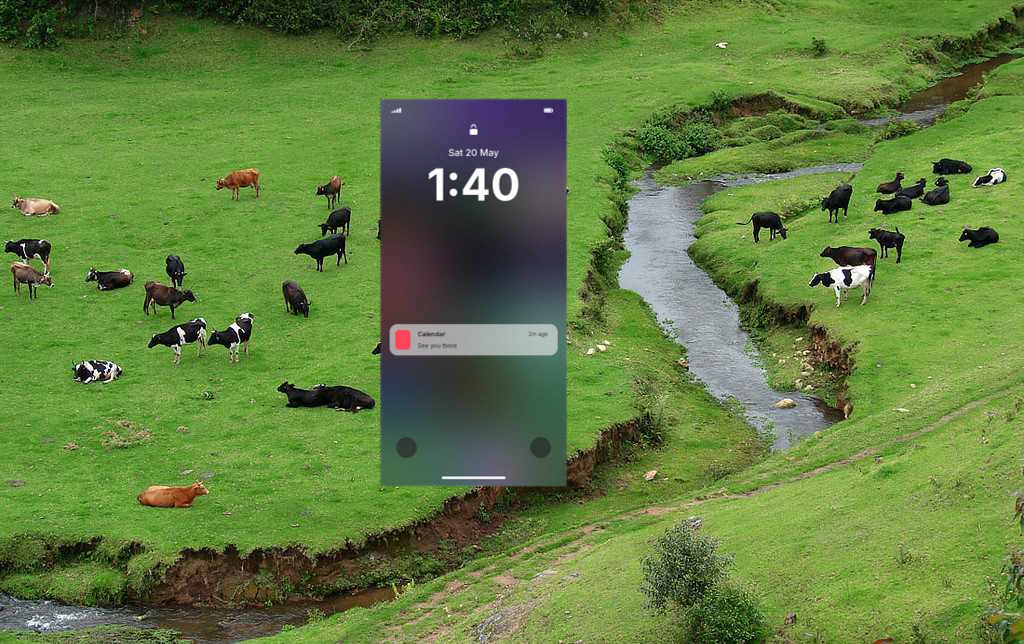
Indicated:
1:40
